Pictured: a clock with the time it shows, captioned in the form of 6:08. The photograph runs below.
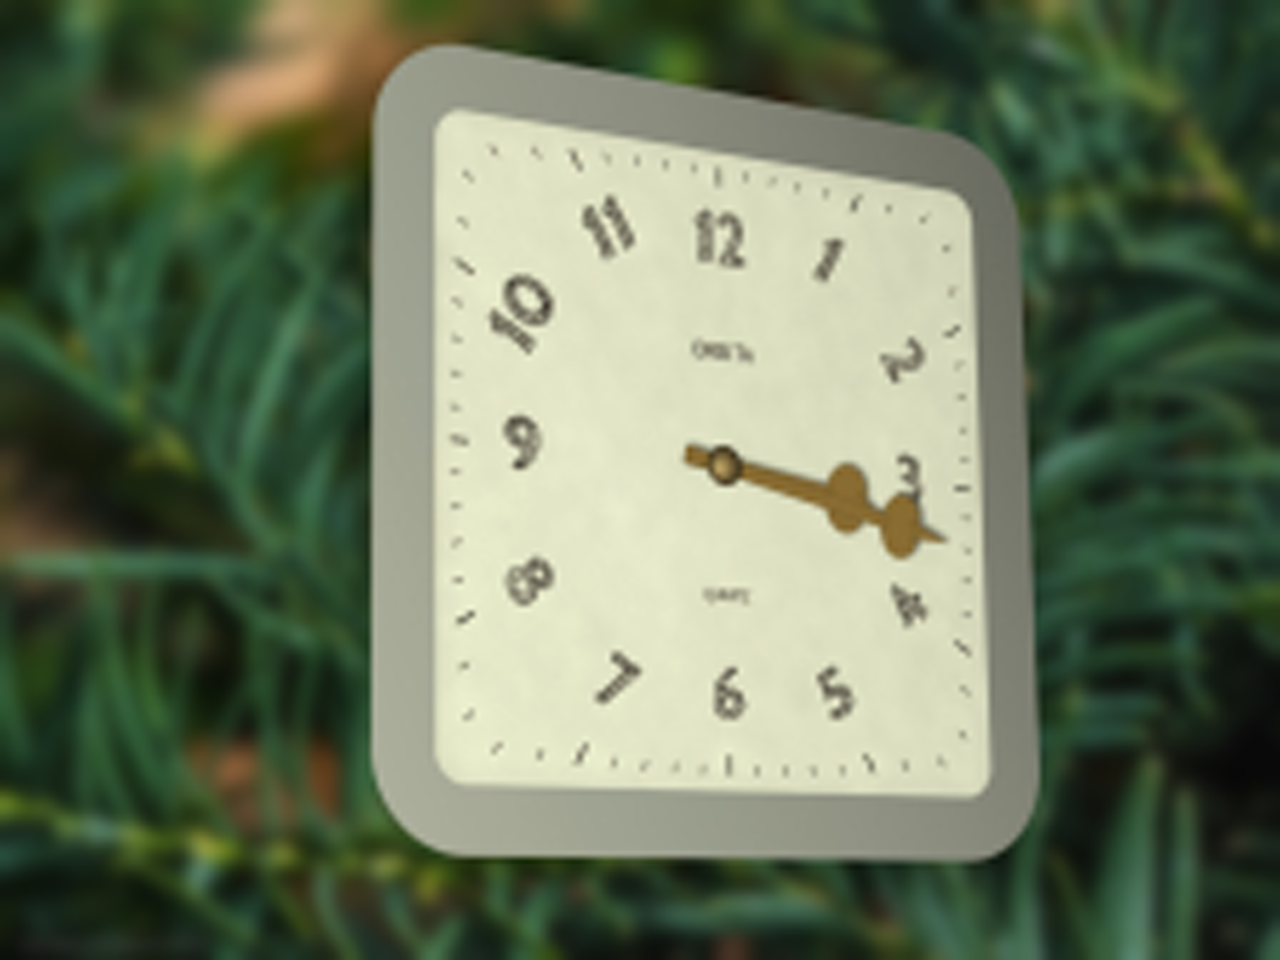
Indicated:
3:17
